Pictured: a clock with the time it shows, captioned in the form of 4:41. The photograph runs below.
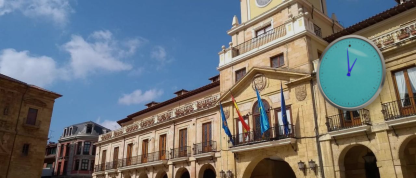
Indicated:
12:59
